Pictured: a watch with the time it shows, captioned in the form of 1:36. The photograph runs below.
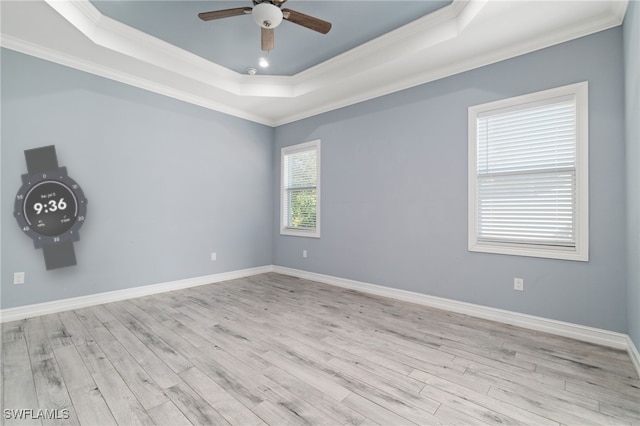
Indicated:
9:36
